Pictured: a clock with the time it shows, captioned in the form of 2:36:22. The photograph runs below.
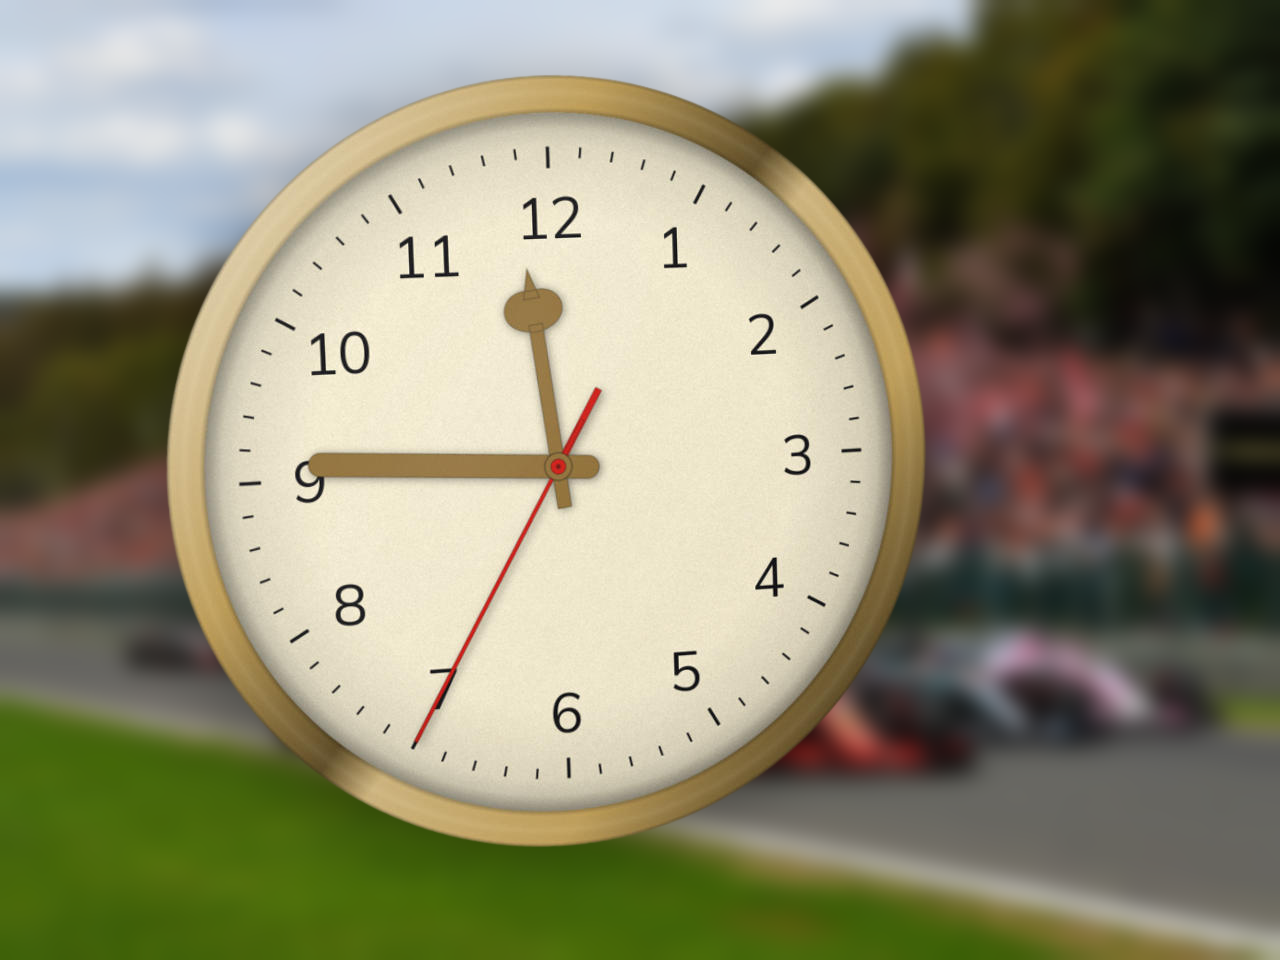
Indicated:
11:45:35
